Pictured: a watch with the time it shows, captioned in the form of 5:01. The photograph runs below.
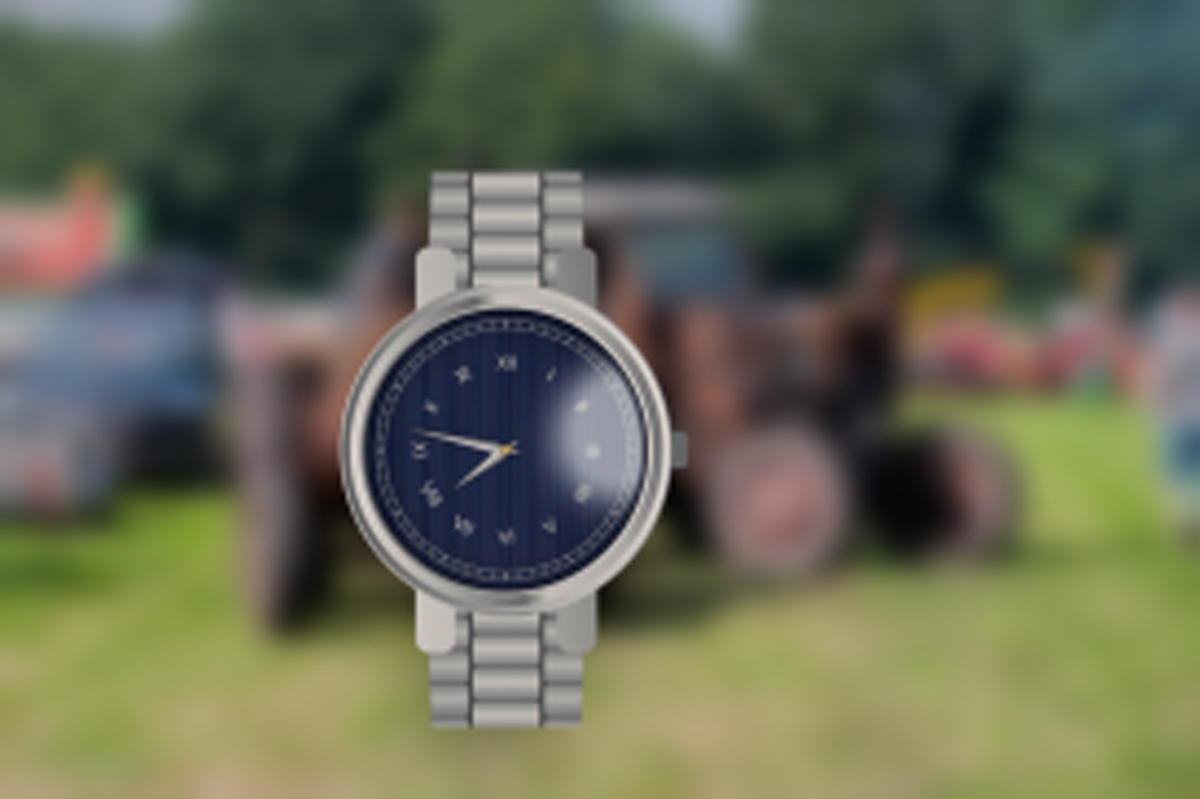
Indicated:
7:47
